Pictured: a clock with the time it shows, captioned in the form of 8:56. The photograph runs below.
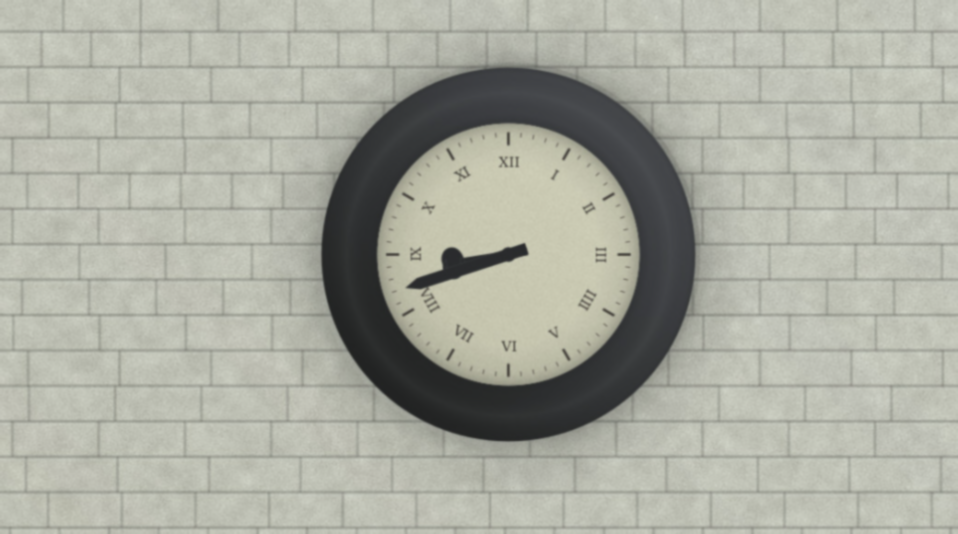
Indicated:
8:42
